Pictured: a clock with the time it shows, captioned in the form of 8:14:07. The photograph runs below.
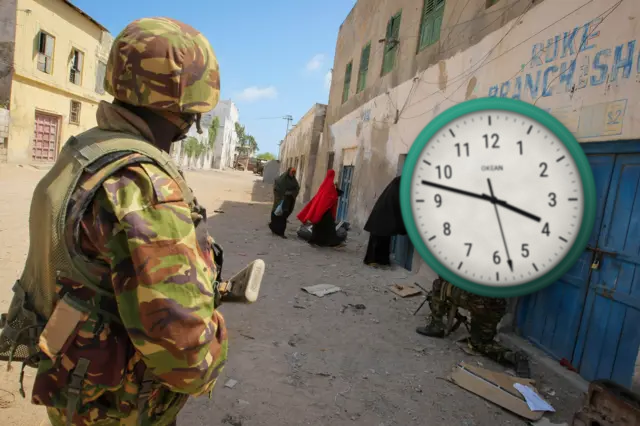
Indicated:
3:47:28
